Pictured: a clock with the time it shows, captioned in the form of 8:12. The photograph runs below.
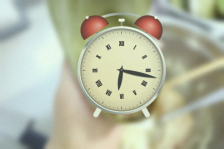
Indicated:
6:17
